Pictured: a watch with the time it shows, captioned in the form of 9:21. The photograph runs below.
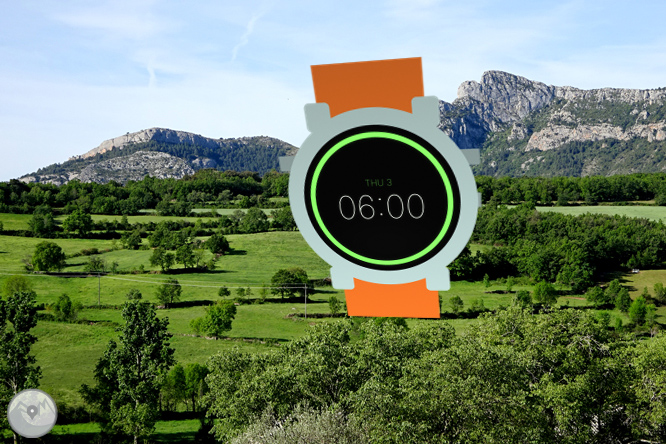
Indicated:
6:00
